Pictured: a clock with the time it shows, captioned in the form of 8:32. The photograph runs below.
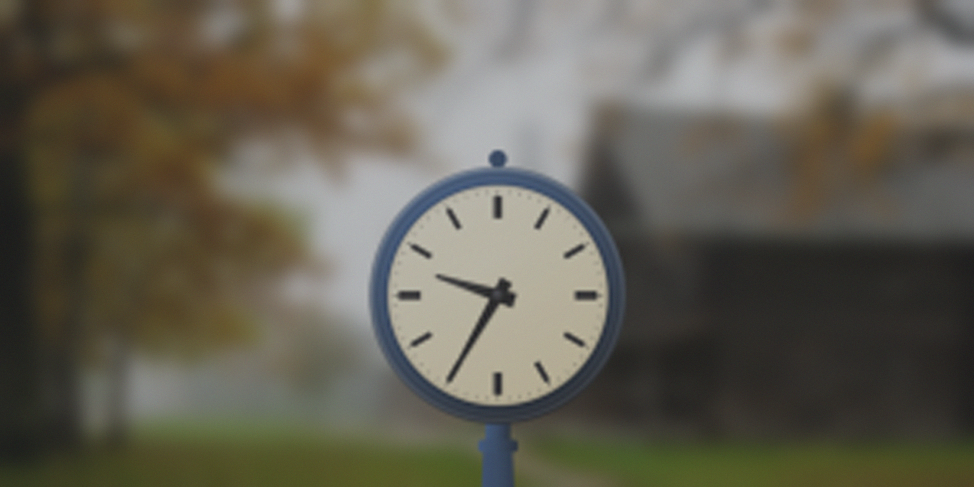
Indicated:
9:35
